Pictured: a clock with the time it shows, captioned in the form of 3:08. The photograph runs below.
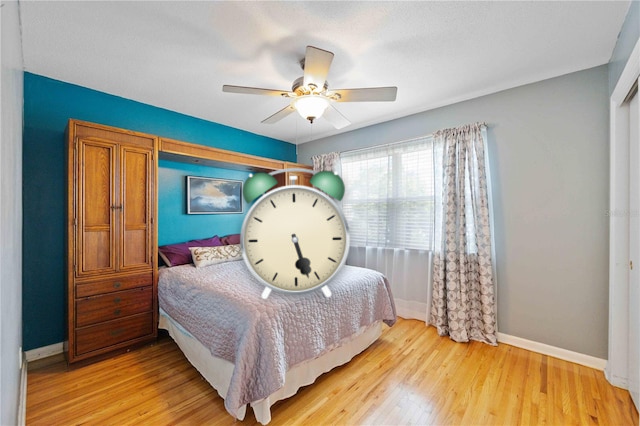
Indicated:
5:27
